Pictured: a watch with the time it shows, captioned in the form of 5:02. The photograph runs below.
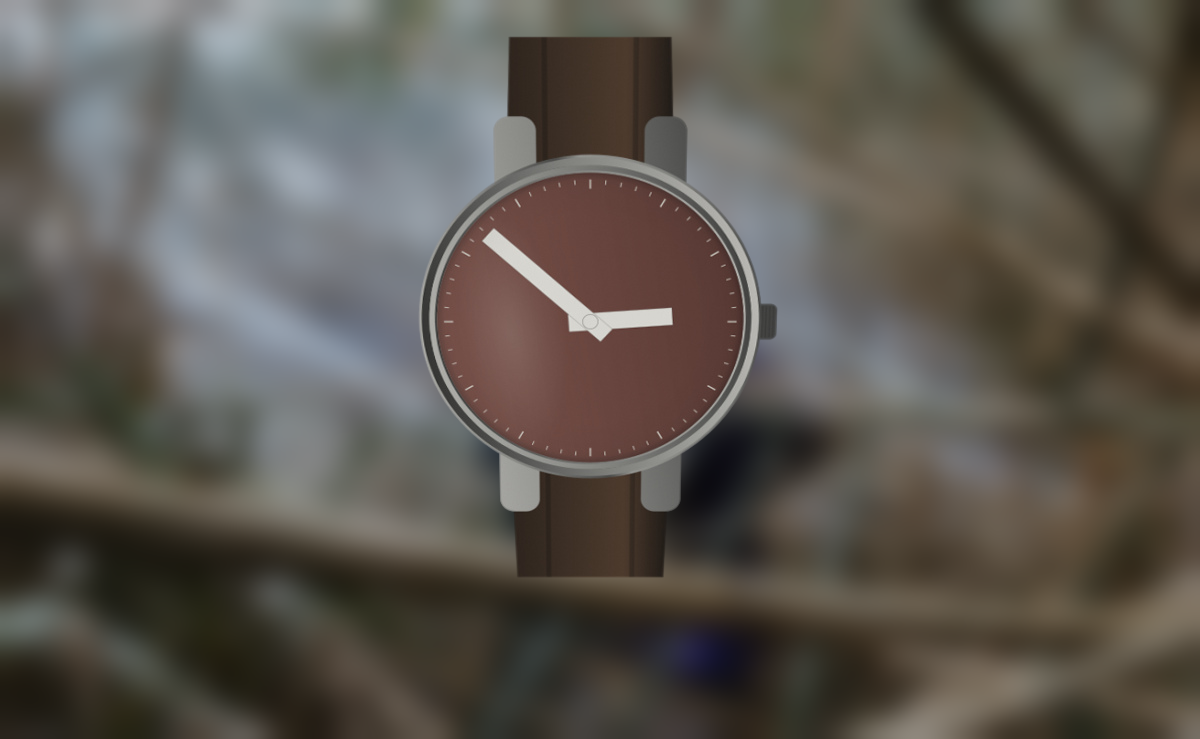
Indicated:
2:52
